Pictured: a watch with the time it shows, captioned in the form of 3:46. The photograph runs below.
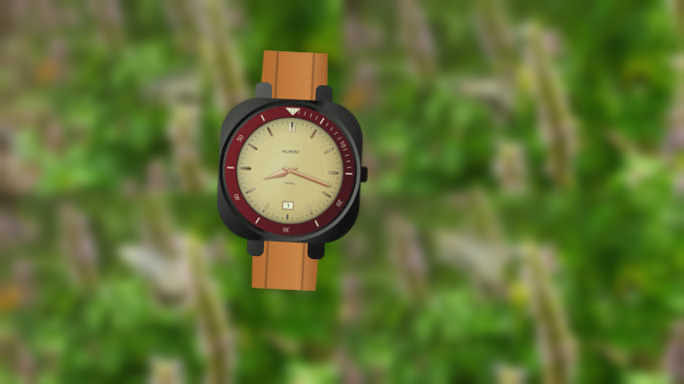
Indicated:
8:18
